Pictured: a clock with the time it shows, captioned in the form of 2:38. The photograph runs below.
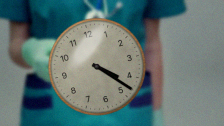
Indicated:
4:23
